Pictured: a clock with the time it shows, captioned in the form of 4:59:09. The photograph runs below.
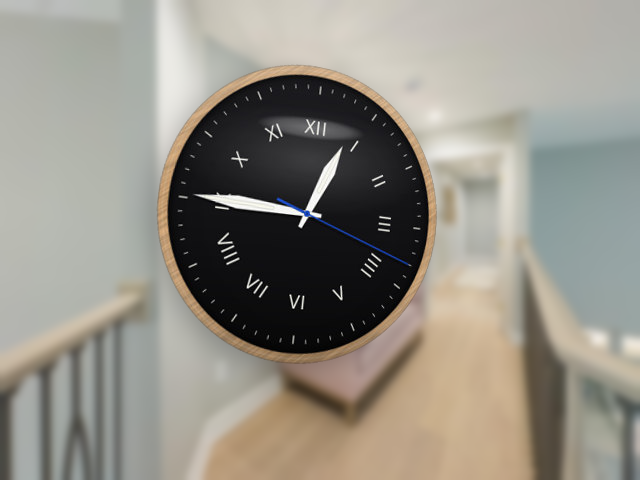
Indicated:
12:45:18
